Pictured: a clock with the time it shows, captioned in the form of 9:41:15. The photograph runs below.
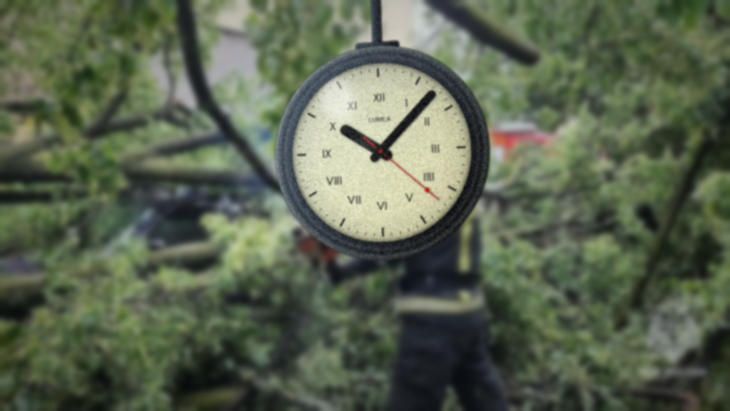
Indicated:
10:07:22
